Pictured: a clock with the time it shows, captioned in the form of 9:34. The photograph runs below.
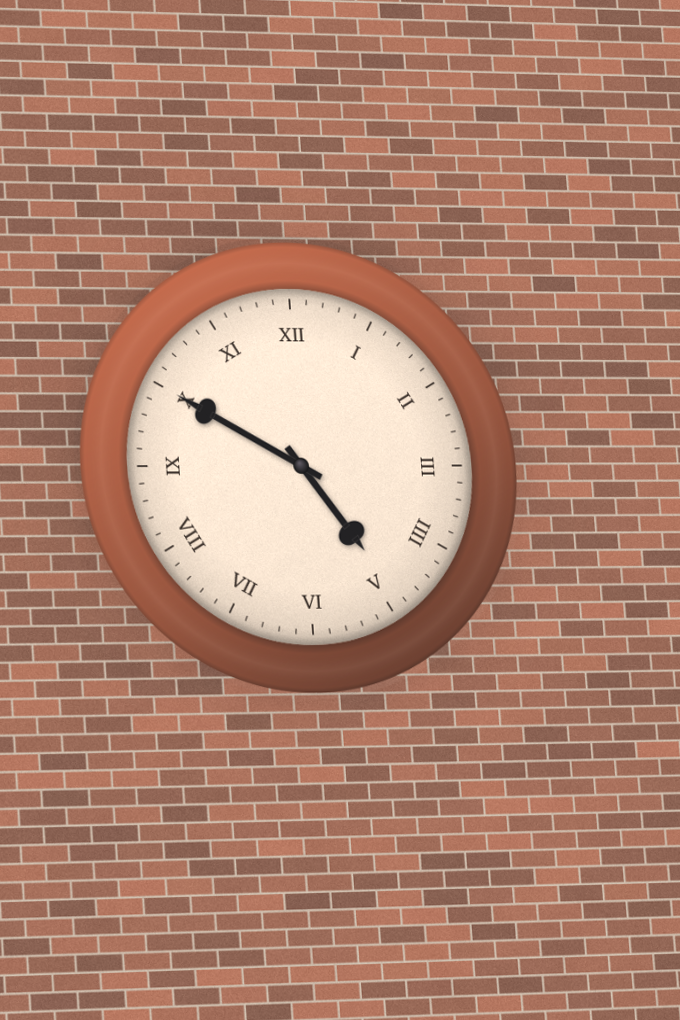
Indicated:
4:50
